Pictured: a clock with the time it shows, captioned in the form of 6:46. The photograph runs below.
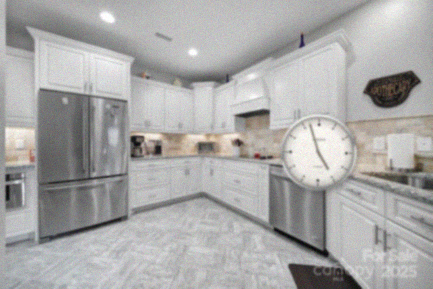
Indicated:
4:57
